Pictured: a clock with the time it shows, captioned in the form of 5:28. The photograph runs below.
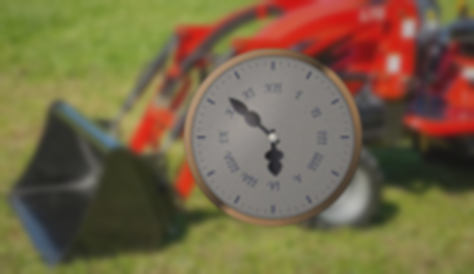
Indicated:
5:52
